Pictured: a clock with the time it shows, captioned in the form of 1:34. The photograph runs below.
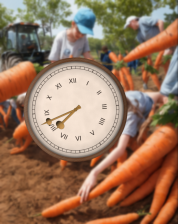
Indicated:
7:42
